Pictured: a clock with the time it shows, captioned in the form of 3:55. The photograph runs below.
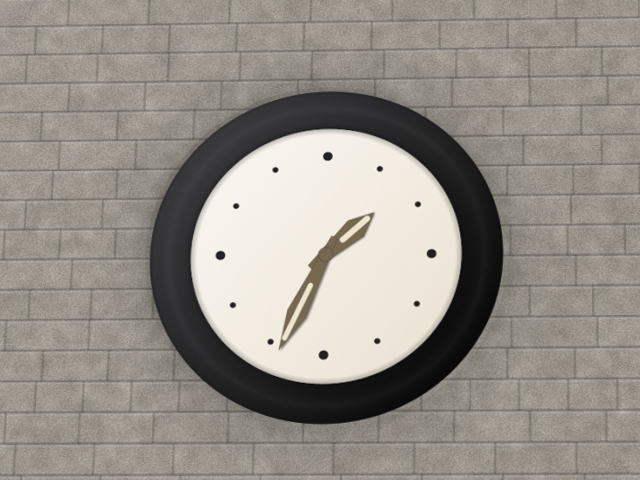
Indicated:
1:34
